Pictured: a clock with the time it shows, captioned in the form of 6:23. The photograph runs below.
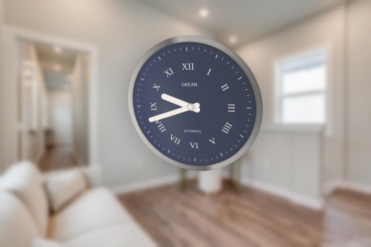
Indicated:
9:42
